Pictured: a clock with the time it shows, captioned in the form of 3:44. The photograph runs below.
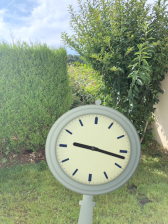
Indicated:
9:17
